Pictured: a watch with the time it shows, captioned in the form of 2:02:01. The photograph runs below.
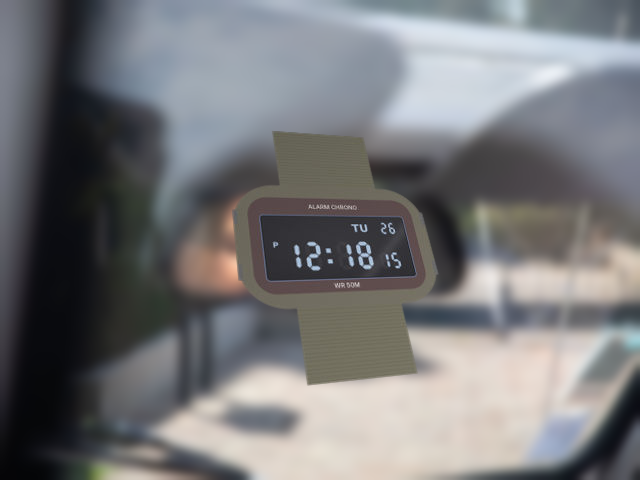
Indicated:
12:18:15
